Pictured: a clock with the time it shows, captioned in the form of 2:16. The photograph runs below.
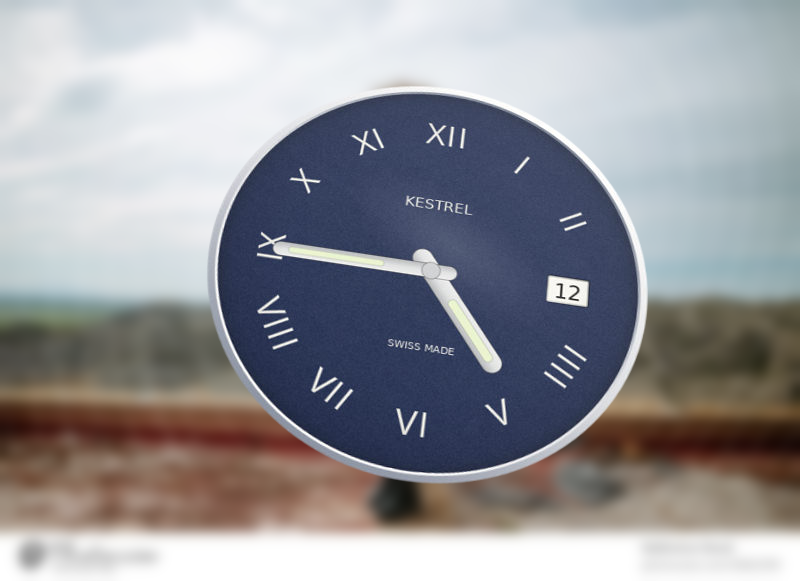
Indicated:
4:45
